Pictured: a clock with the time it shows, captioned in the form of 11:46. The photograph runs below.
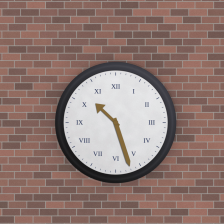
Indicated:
10:27
